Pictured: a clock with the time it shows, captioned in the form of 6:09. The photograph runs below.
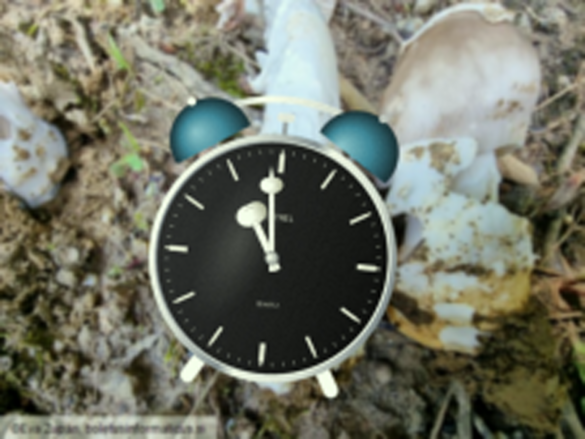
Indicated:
10:59
